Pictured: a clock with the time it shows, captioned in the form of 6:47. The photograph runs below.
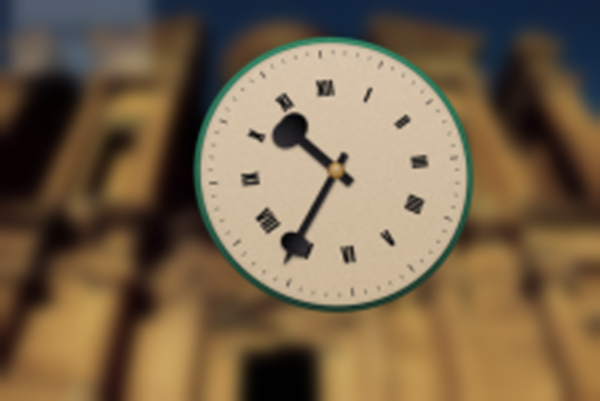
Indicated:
10:36
